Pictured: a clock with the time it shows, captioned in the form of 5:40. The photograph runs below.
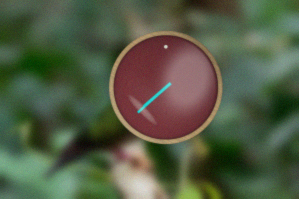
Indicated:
7:38
